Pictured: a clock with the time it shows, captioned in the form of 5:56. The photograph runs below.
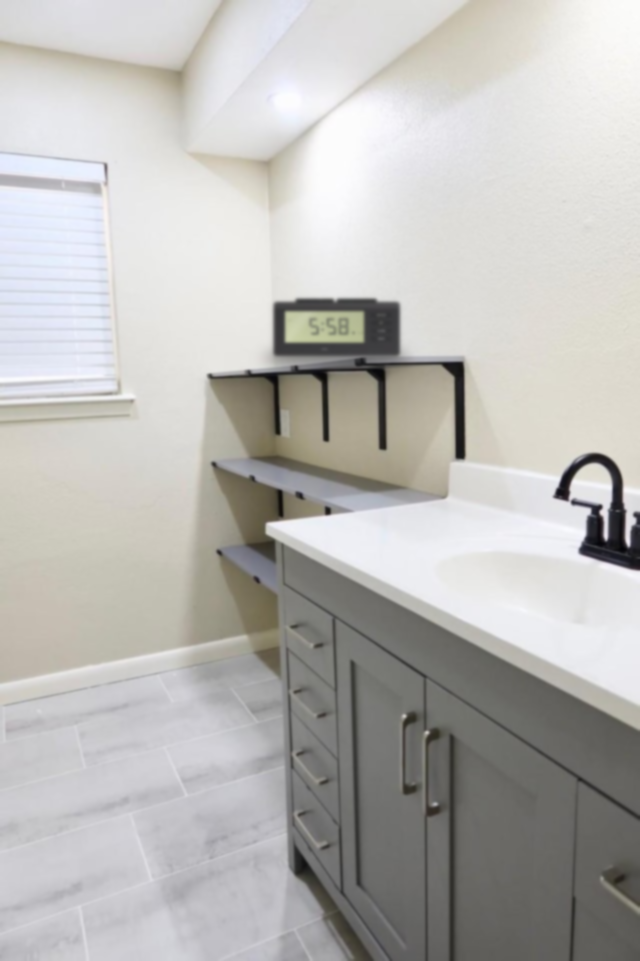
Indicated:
5:58
